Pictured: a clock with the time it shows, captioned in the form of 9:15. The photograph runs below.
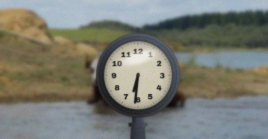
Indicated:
6:31
